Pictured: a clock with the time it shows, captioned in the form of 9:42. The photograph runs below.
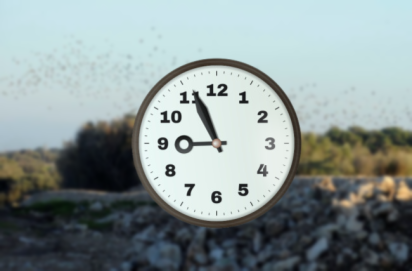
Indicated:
8:56
